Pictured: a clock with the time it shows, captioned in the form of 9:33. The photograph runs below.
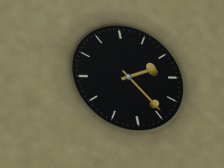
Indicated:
2:24
